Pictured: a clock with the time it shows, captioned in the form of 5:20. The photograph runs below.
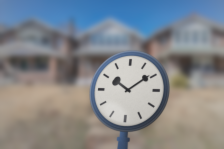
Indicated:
10:09
